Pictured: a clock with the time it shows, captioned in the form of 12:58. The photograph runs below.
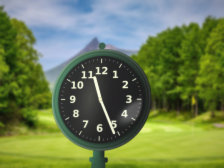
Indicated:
11:26
